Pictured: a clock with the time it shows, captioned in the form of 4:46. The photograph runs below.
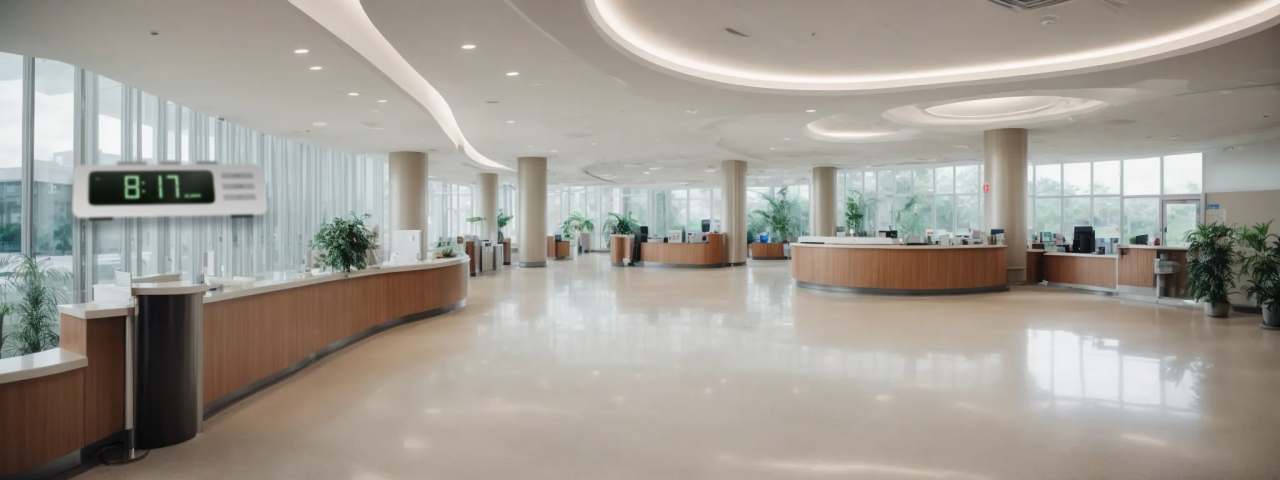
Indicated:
8:17
